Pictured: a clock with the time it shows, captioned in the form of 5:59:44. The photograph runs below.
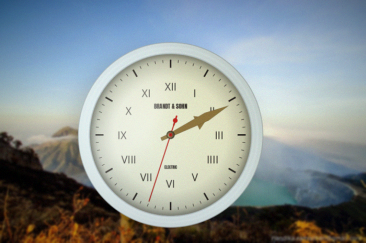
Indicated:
2:10:33
